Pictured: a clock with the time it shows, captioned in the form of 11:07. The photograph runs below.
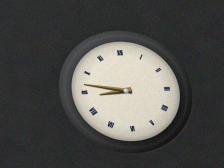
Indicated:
8:47
